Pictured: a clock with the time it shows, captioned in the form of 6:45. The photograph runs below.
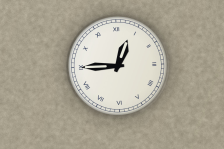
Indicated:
12:45
